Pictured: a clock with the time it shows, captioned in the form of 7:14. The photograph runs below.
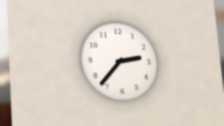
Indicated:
2:37
